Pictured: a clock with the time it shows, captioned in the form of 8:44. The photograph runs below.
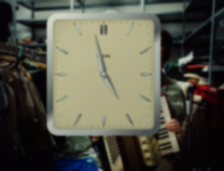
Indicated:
4:58
